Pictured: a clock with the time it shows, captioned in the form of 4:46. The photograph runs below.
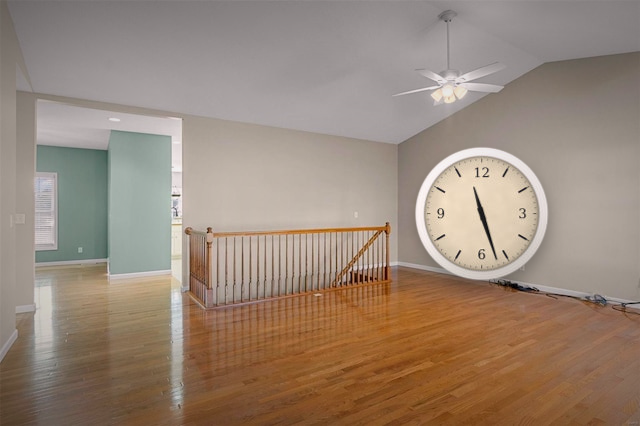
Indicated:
11:27
